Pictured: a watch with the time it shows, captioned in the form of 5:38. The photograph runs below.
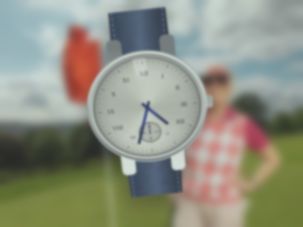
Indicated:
4:33
